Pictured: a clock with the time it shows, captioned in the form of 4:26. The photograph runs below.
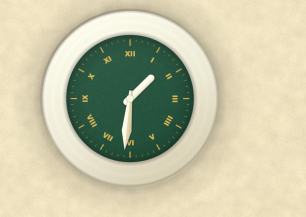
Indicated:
1:31
